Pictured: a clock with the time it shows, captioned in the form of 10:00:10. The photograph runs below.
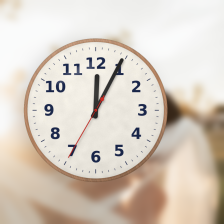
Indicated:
12:04:35
